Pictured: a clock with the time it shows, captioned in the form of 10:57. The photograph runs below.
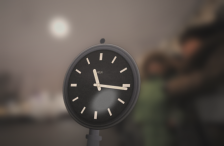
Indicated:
11:16
